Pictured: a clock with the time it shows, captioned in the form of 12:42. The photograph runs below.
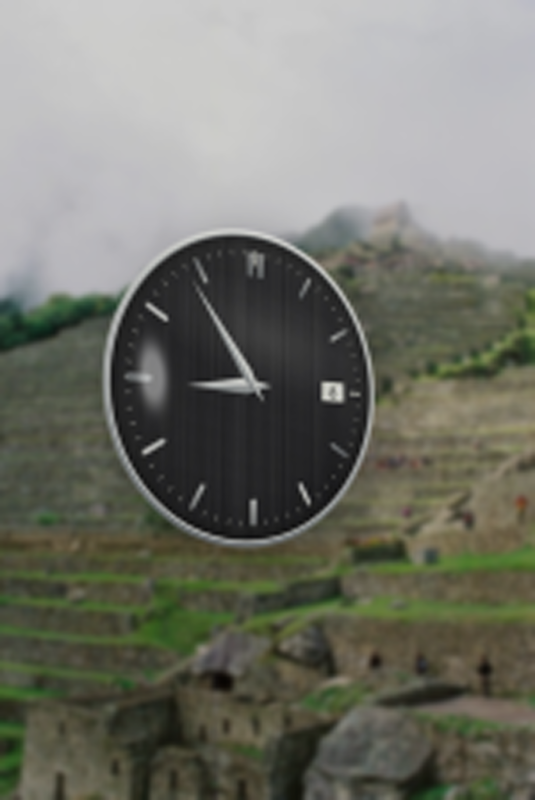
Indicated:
8:54
